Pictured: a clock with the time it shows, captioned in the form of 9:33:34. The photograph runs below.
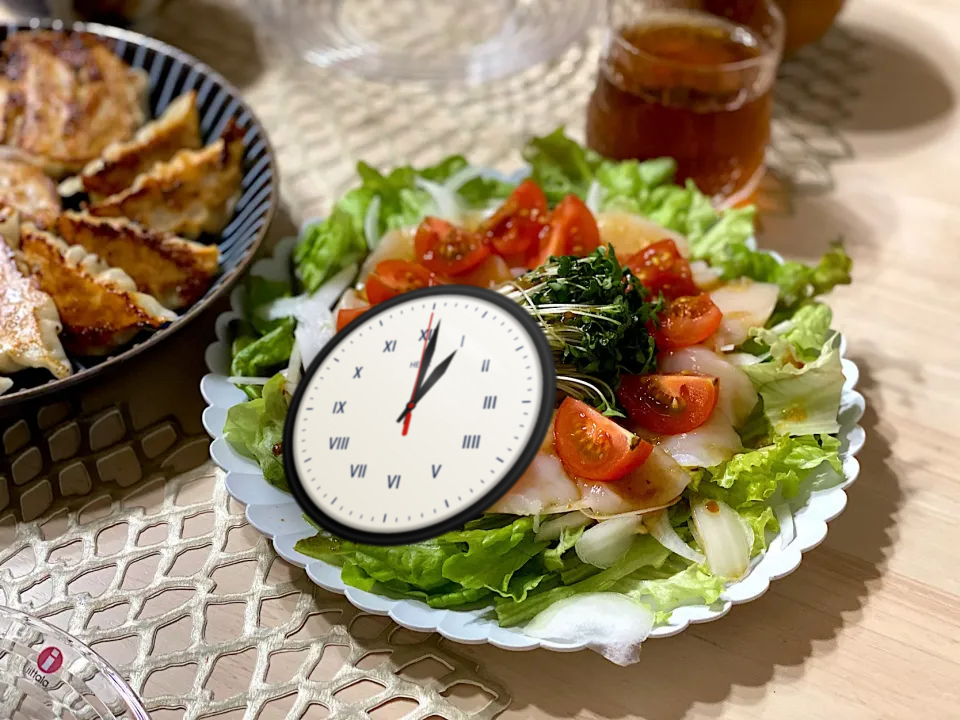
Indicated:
1:01:00
